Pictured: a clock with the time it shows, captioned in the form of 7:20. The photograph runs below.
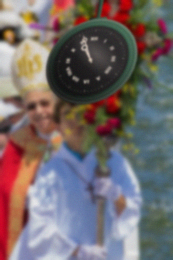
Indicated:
10:56
